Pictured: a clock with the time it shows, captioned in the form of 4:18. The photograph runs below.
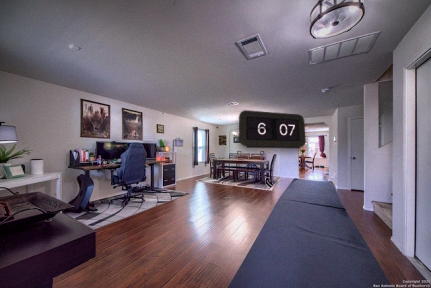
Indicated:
6:07
